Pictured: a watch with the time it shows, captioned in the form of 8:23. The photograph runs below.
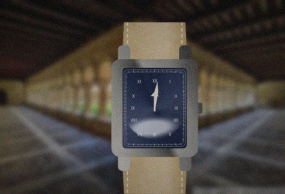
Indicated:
12:01
